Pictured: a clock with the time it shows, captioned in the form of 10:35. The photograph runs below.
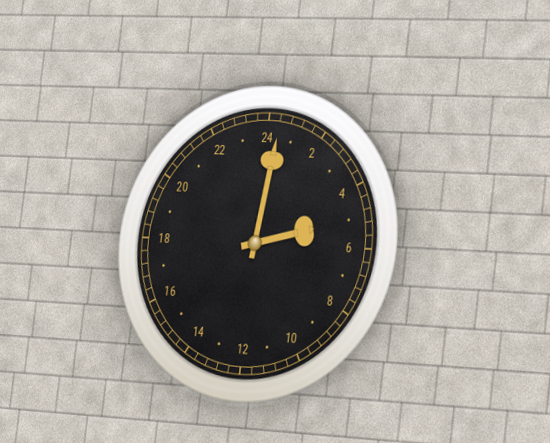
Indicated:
5:01
